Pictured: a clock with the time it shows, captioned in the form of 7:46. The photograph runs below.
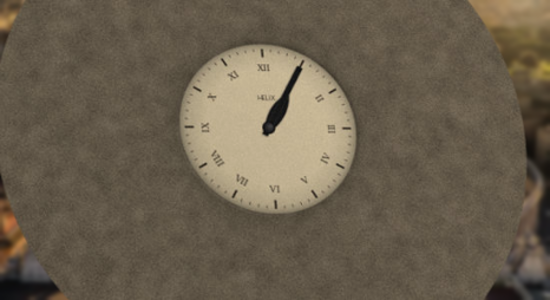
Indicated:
1:05
